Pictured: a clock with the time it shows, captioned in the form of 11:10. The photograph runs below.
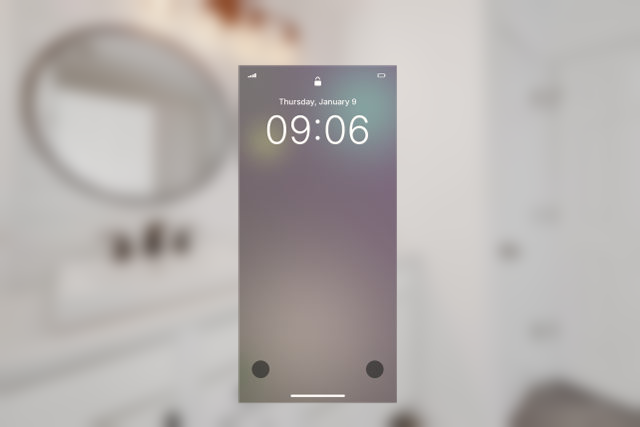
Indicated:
9:06
